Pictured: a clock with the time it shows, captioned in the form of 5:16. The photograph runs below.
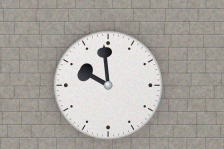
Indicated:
9:59
